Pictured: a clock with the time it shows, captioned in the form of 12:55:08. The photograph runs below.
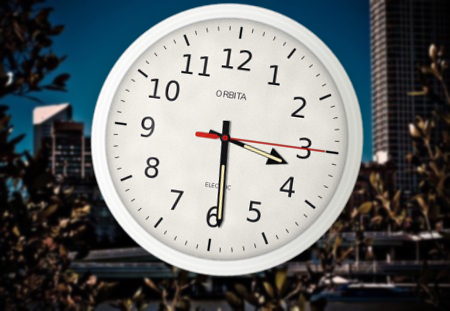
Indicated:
3:29:15
